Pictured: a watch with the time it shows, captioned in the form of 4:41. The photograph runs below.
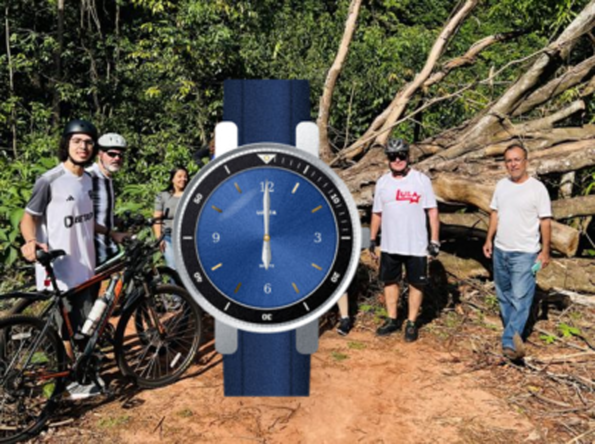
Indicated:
6:00
